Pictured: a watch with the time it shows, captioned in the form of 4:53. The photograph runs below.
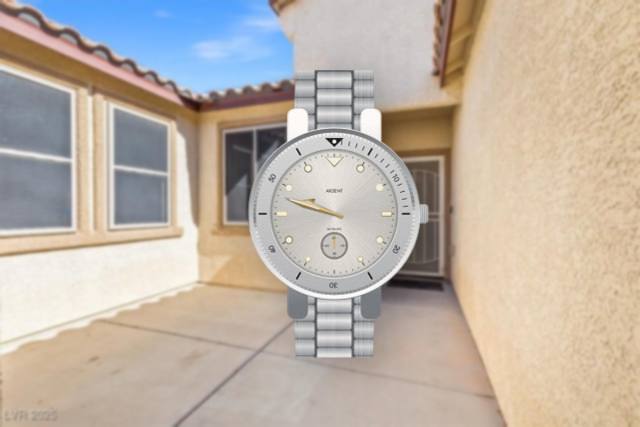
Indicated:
9:48
